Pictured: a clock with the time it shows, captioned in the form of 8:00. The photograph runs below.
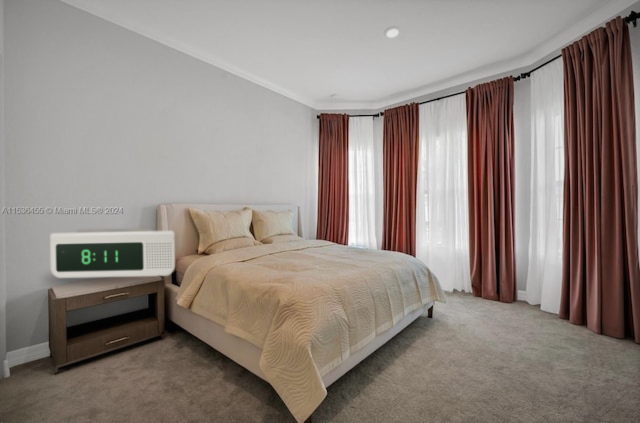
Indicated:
8:11
